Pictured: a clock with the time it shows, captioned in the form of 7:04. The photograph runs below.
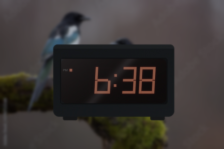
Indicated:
6:38
